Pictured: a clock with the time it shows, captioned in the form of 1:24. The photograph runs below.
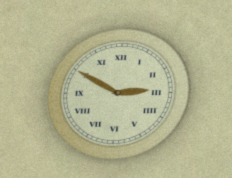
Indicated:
2:50
